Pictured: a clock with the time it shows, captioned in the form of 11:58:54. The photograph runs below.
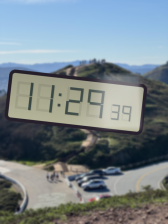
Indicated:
11:29:39
